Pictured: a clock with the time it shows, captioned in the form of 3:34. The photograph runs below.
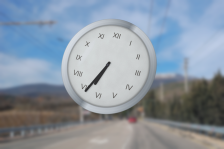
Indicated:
6:34
